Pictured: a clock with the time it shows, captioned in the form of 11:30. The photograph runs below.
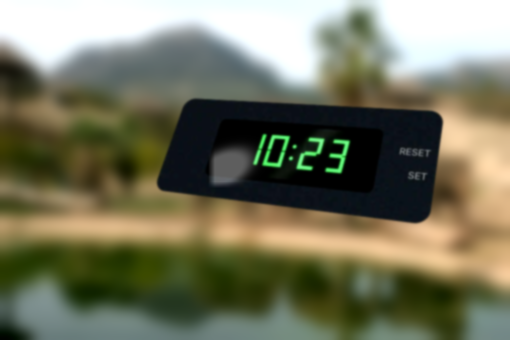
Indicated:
10:23
